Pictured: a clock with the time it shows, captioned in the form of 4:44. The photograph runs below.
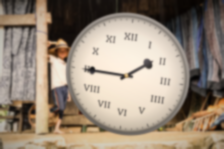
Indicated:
1:45
